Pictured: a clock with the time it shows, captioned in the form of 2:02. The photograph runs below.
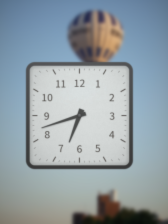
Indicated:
6:42
